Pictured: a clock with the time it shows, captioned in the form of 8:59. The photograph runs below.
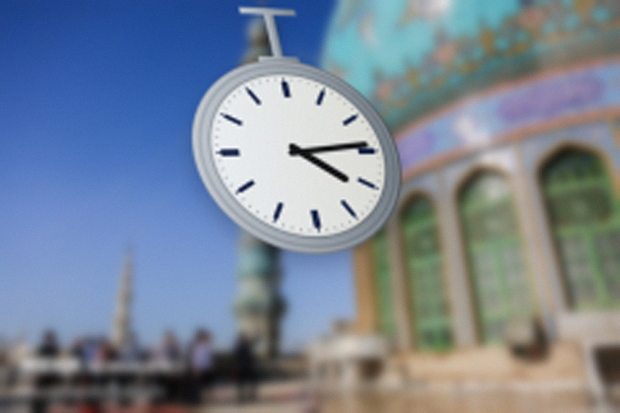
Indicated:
4:14
